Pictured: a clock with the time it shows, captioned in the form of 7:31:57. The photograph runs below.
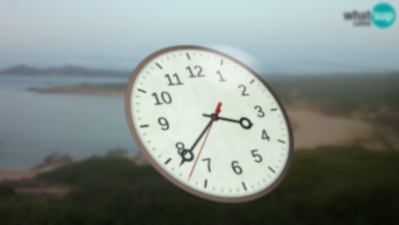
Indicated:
3:38:37
